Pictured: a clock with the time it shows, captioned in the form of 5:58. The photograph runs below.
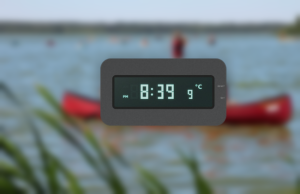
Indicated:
8:39
